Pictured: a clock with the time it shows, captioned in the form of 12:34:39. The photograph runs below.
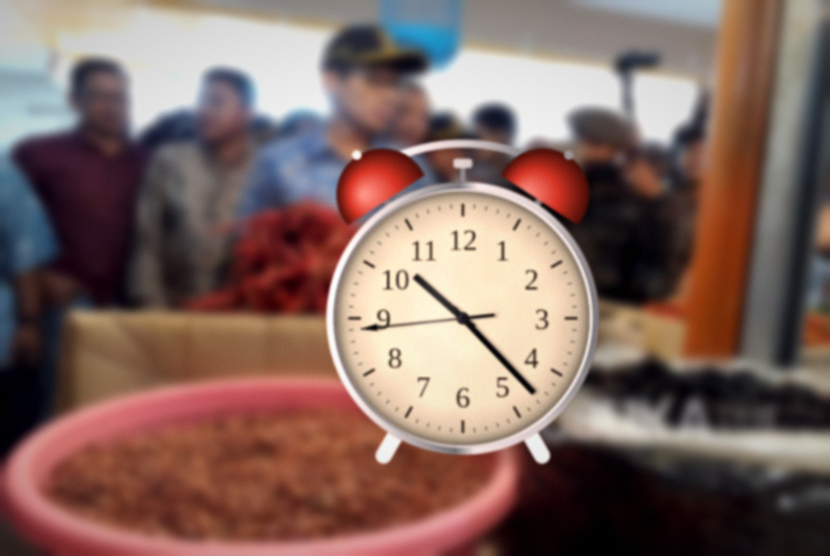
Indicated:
10:22:44
